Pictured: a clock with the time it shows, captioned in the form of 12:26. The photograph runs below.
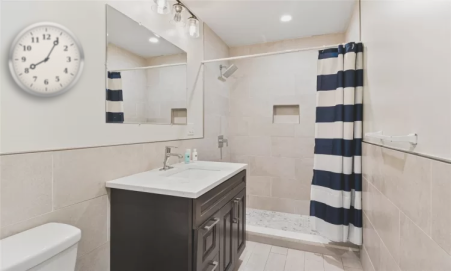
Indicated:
8:05
